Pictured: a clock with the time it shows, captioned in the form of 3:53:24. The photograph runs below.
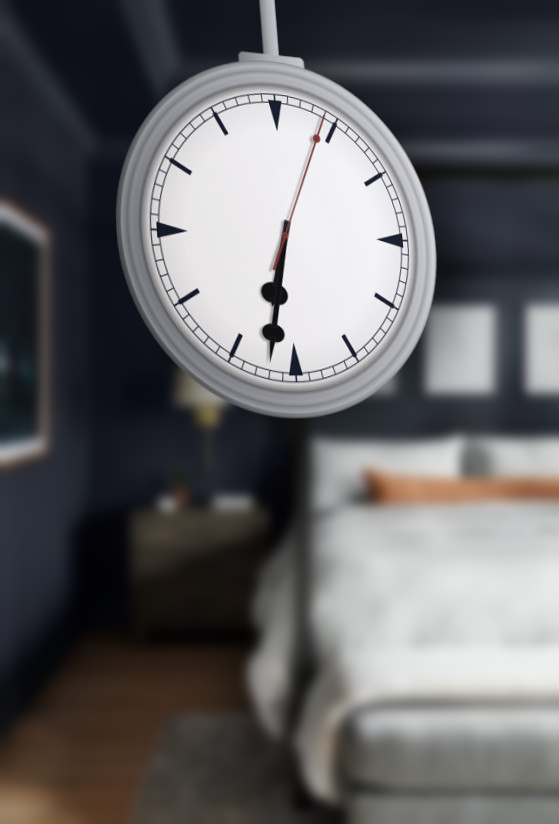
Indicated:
6:32:04
